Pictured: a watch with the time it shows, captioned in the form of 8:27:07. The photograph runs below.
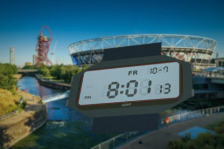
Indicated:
8:01:13
